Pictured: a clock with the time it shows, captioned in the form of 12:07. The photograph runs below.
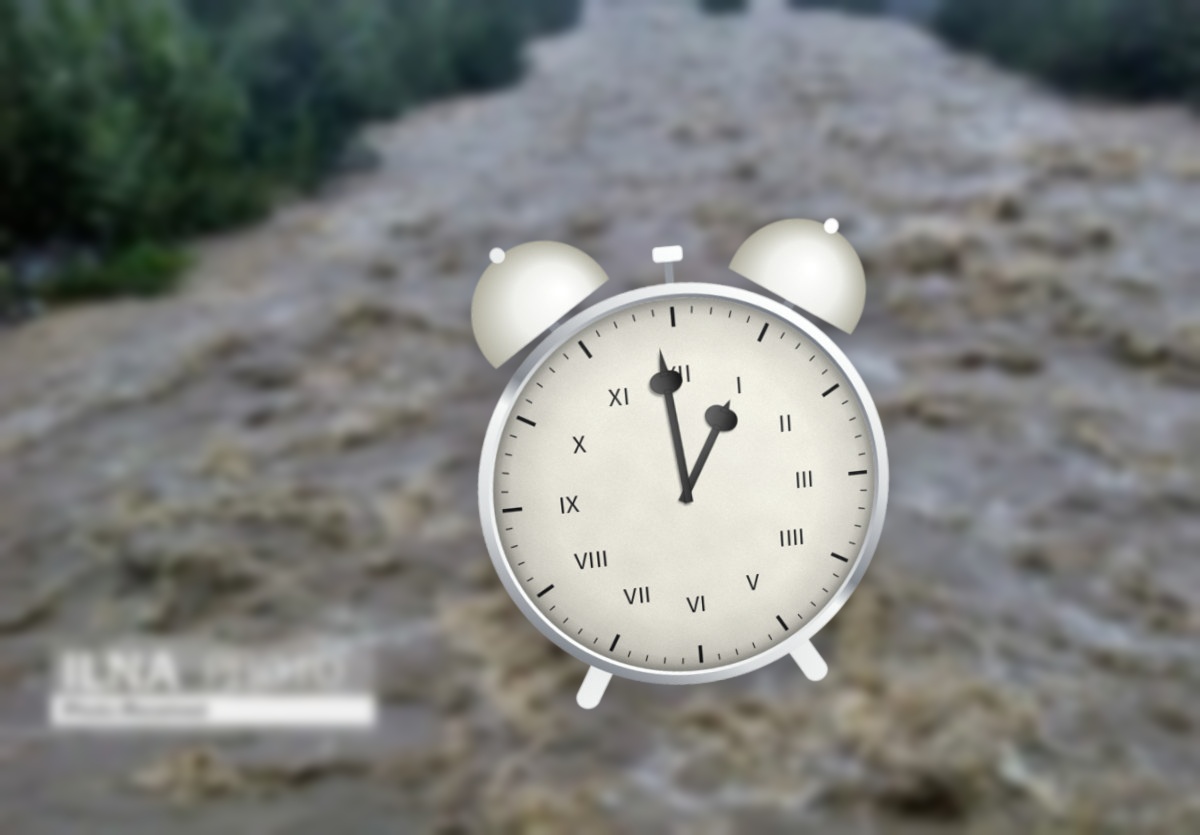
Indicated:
12:59
